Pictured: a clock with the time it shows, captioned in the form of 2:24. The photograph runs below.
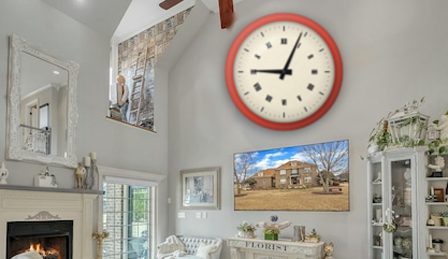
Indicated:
9:04
